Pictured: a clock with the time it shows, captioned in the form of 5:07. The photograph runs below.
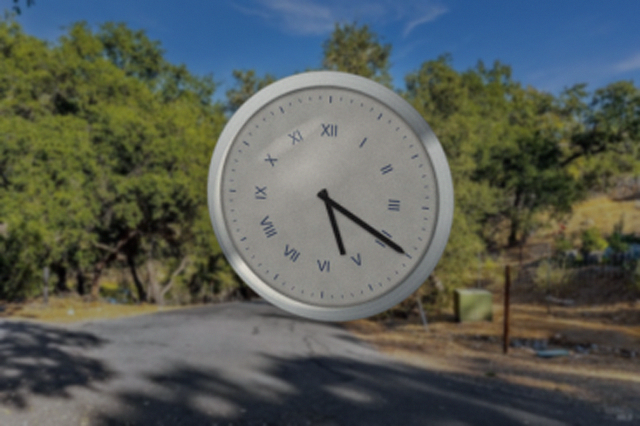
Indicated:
5:20
